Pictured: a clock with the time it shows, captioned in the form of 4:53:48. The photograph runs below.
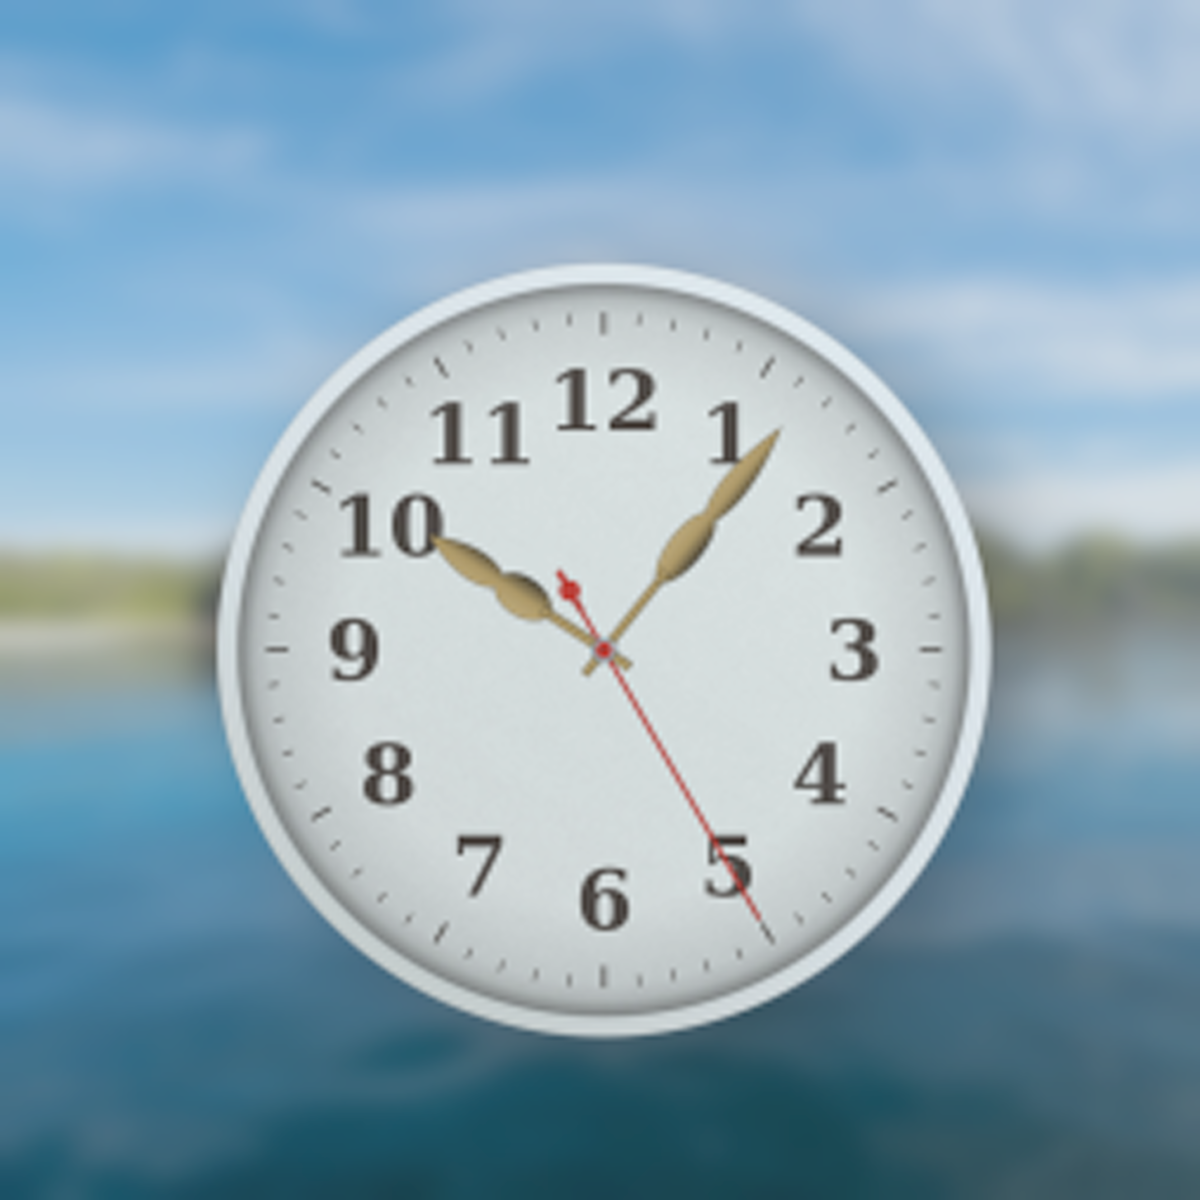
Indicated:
10:06:25
